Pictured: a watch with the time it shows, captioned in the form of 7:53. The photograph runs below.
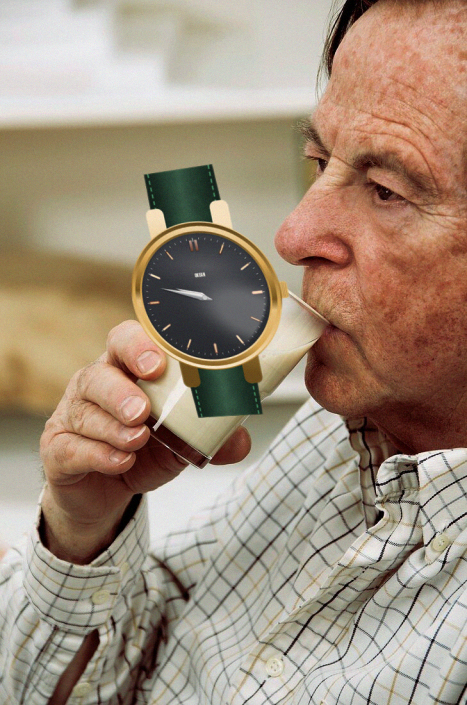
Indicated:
9:48
